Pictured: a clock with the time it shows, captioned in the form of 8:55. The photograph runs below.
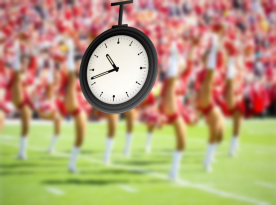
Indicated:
10:42
